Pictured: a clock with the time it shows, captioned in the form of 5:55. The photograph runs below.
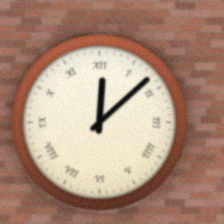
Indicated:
12:08
